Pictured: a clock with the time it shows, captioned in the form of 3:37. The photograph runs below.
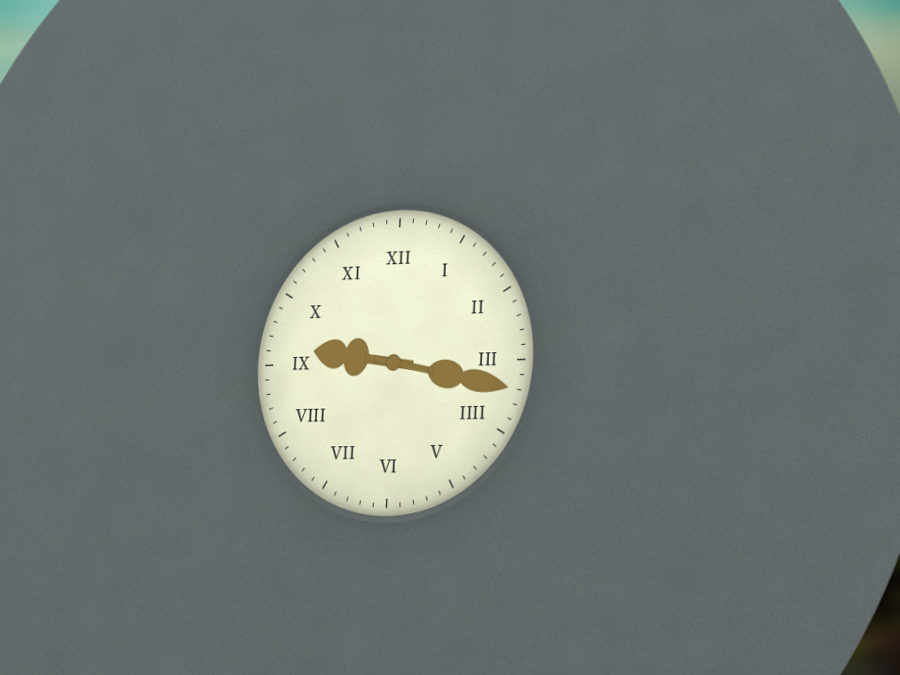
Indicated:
9:17
